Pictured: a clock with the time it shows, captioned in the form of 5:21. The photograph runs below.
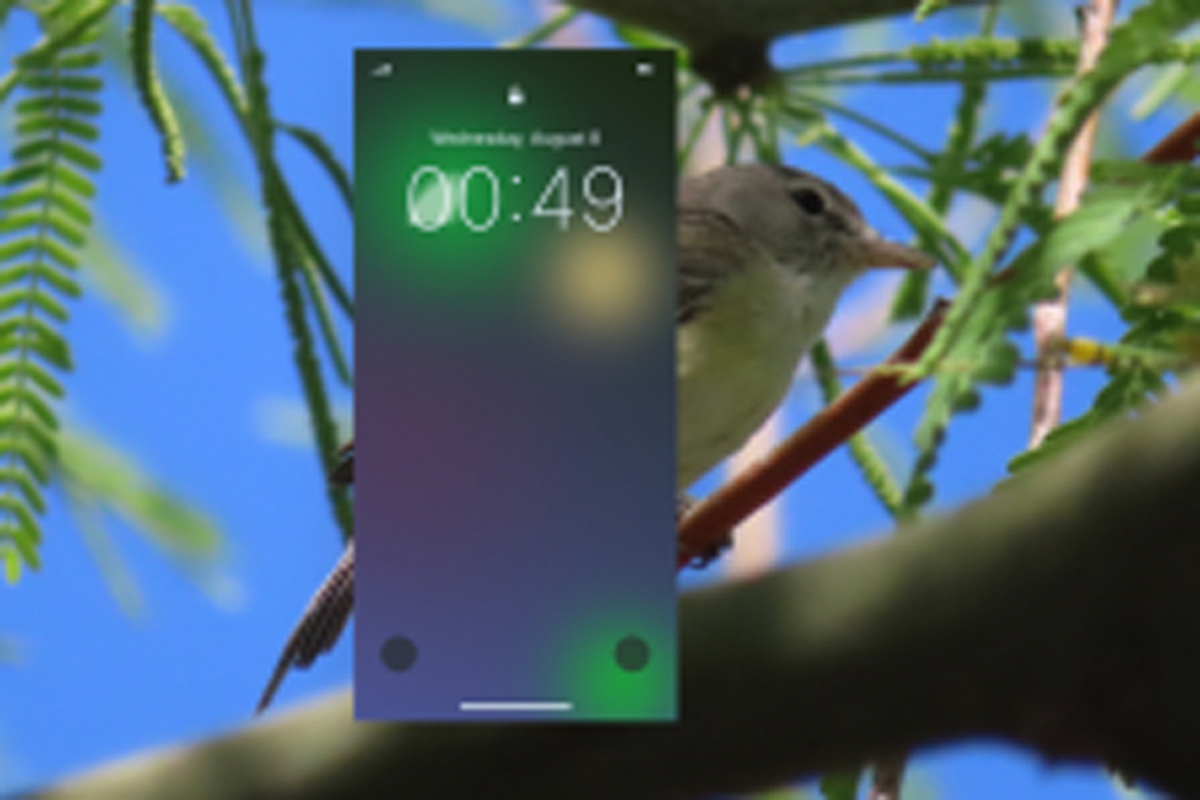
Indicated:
0:49
